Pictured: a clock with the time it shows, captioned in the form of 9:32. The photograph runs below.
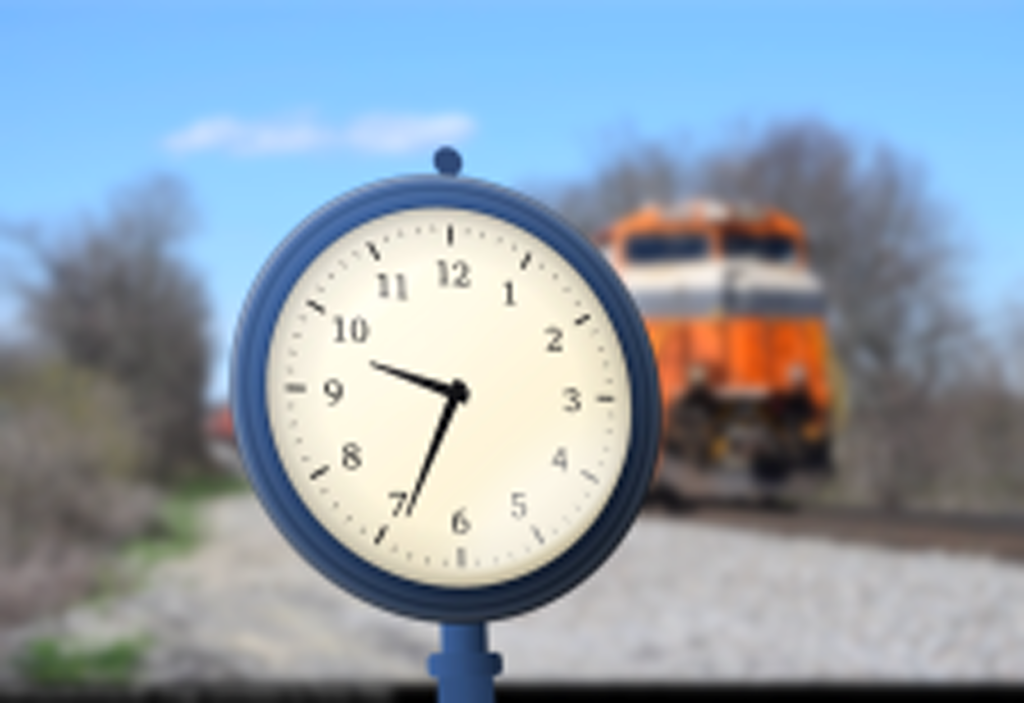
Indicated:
9:34
